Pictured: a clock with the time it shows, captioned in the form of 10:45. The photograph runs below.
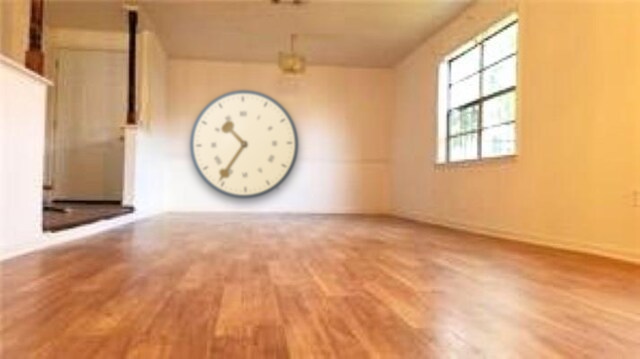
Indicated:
10:36
